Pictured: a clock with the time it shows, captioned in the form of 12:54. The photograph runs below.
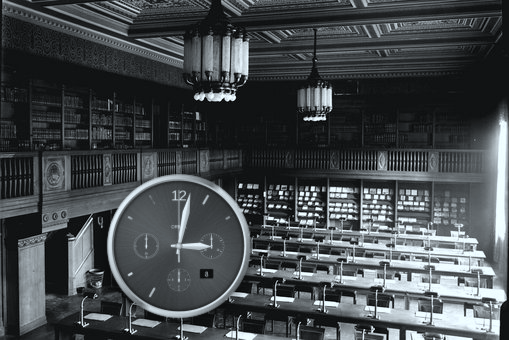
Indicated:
3:02
